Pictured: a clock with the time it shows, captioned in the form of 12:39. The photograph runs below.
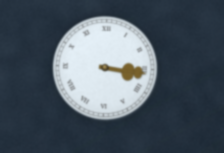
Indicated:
3:16
